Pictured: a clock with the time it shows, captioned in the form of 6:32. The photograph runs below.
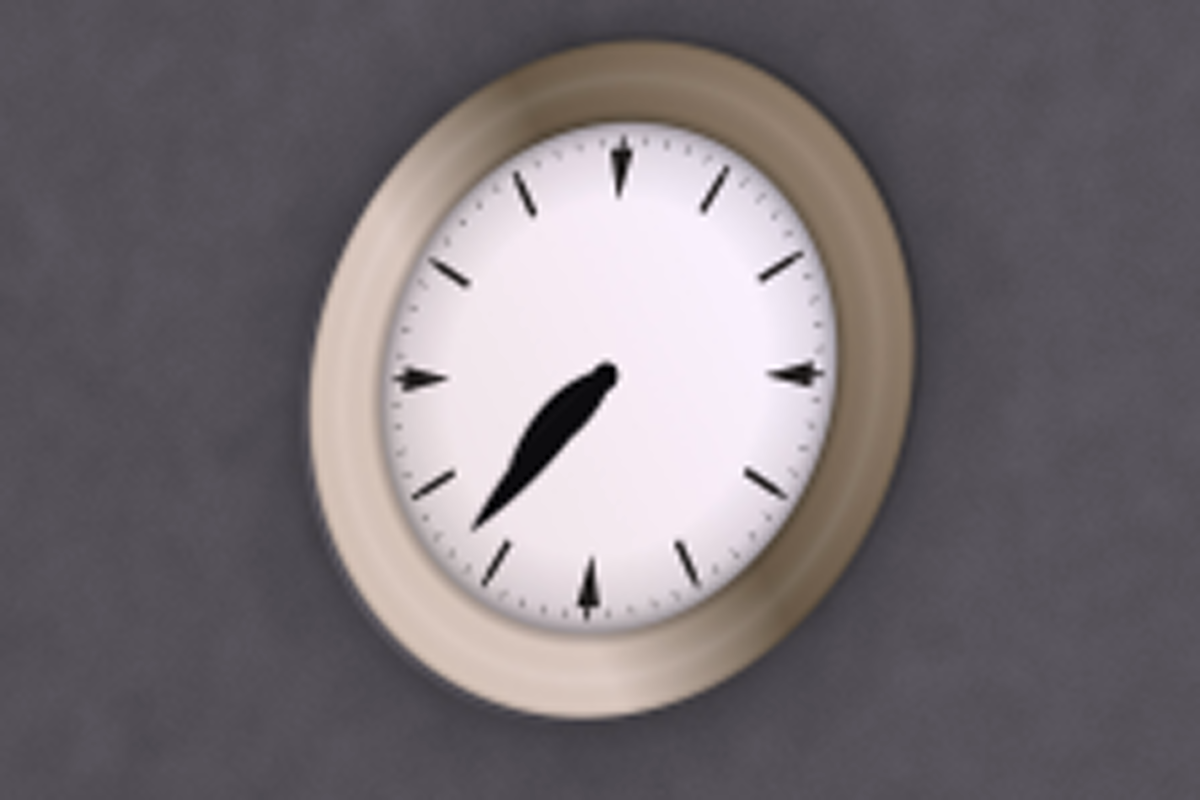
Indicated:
7:37
